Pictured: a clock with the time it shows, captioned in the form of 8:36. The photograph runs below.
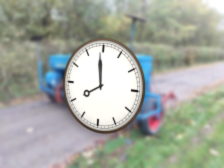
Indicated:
7:59
